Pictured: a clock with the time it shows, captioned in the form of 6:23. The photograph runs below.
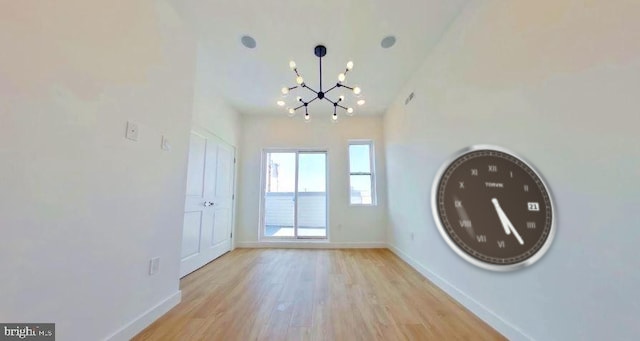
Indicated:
5:25
